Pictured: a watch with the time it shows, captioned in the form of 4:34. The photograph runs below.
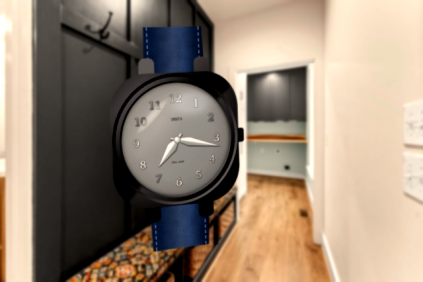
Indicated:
7:17
